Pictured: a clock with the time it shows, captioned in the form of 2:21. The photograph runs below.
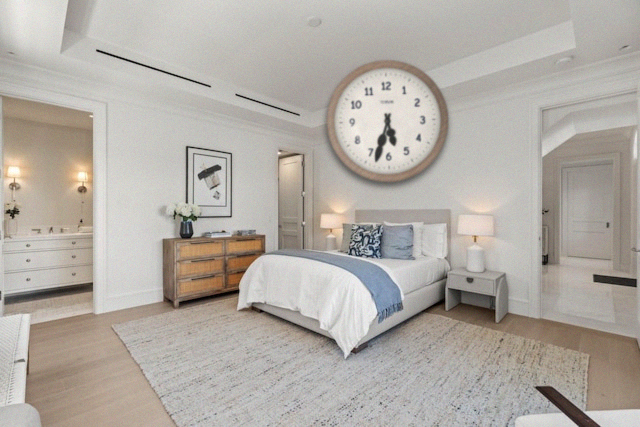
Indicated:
5:33
